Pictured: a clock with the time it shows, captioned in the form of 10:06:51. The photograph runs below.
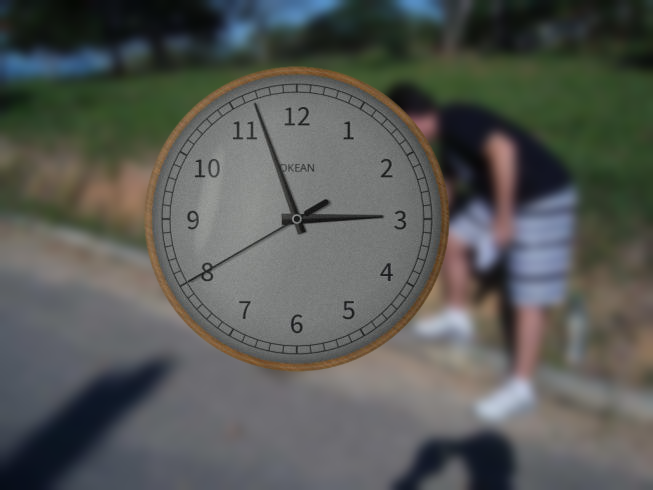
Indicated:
2:56:40
